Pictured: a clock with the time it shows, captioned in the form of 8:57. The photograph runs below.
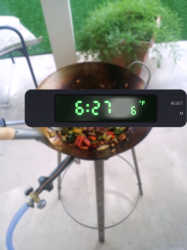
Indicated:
6:27
